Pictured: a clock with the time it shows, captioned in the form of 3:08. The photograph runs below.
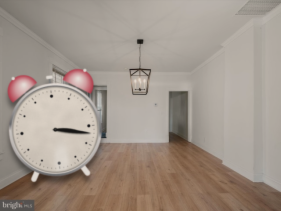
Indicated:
3:17
